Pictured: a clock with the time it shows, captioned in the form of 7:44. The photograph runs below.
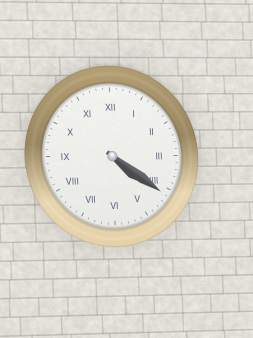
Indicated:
4:21
